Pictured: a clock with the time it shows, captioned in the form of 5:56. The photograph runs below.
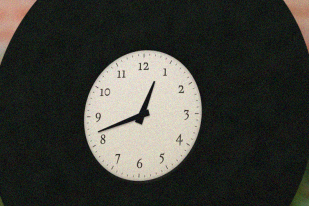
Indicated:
12:42
